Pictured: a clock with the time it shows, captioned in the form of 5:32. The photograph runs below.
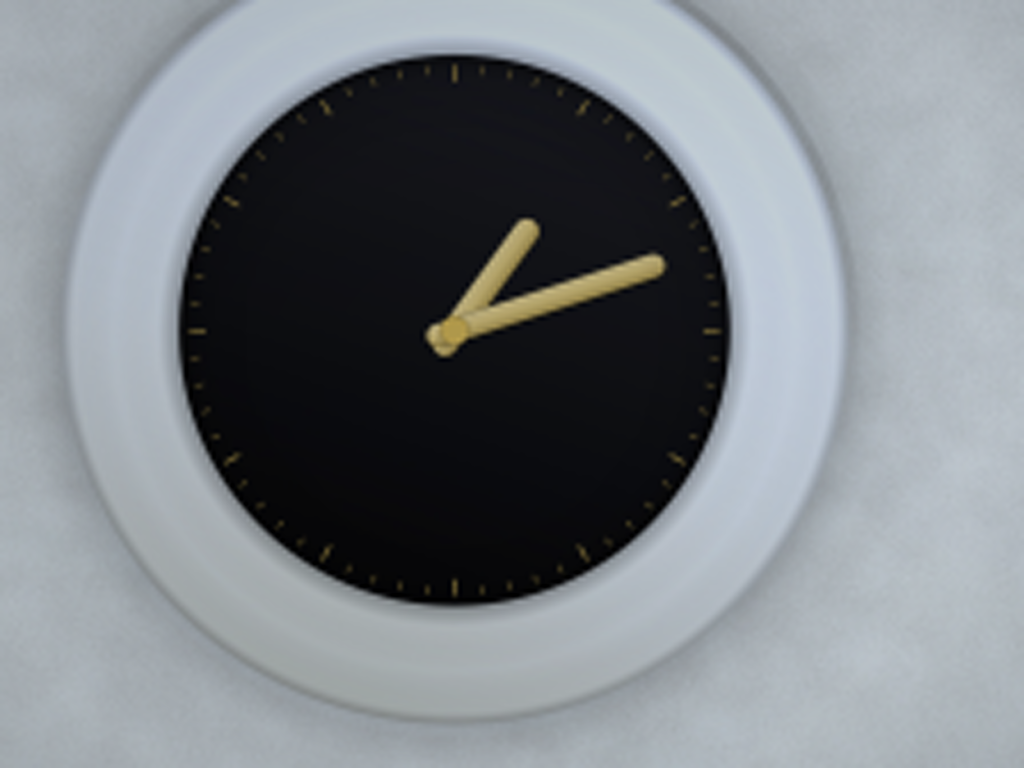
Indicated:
1:12
